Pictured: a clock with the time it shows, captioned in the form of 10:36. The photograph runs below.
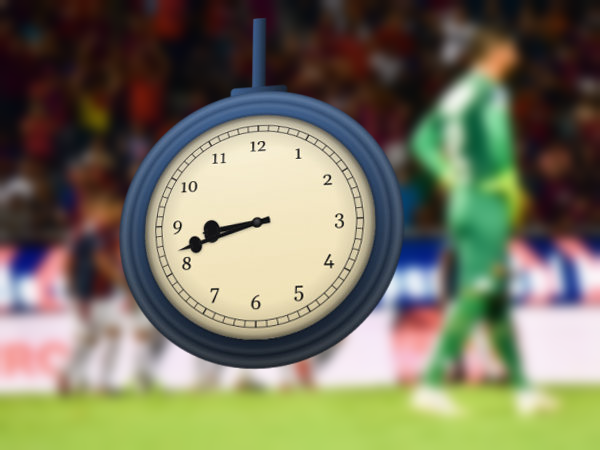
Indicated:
8:42
